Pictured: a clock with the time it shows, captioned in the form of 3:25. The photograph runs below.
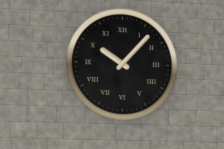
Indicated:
10:07
